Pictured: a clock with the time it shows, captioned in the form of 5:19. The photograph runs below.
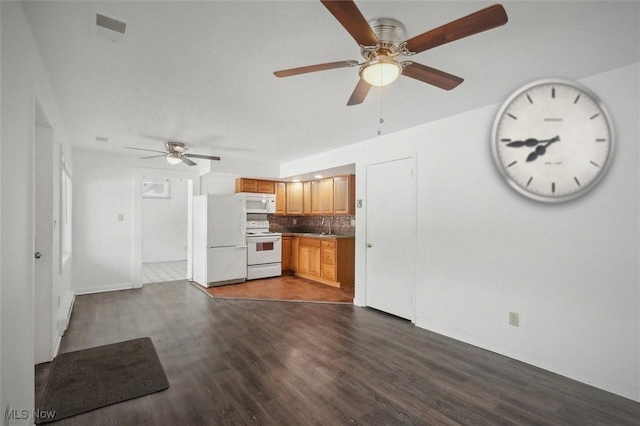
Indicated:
7:44
